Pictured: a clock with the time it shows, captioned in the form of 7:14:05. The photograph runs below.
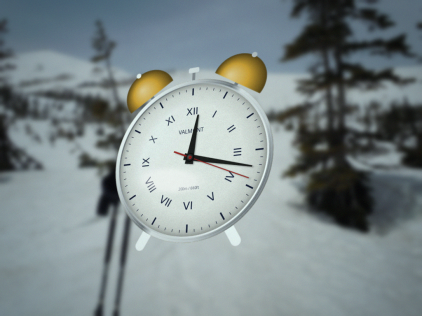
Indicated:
12:17:19
